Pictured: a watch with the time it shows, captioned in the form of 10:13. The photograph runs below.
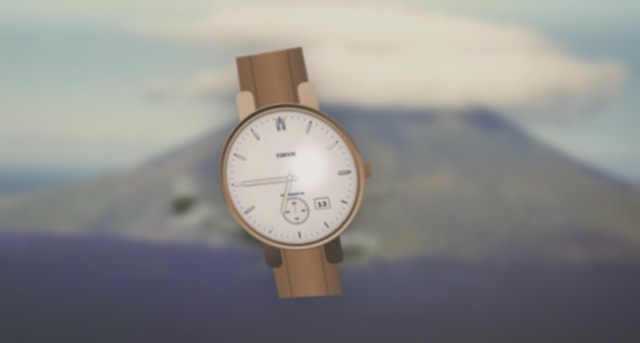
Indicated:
6:45
